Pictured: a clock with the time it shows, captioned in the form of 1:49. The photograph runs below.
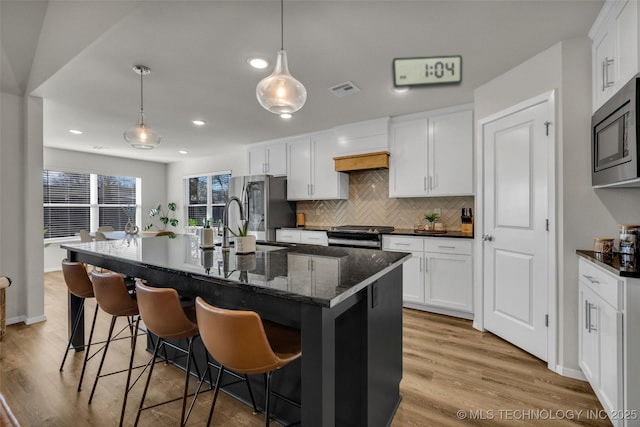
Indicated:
1:04
